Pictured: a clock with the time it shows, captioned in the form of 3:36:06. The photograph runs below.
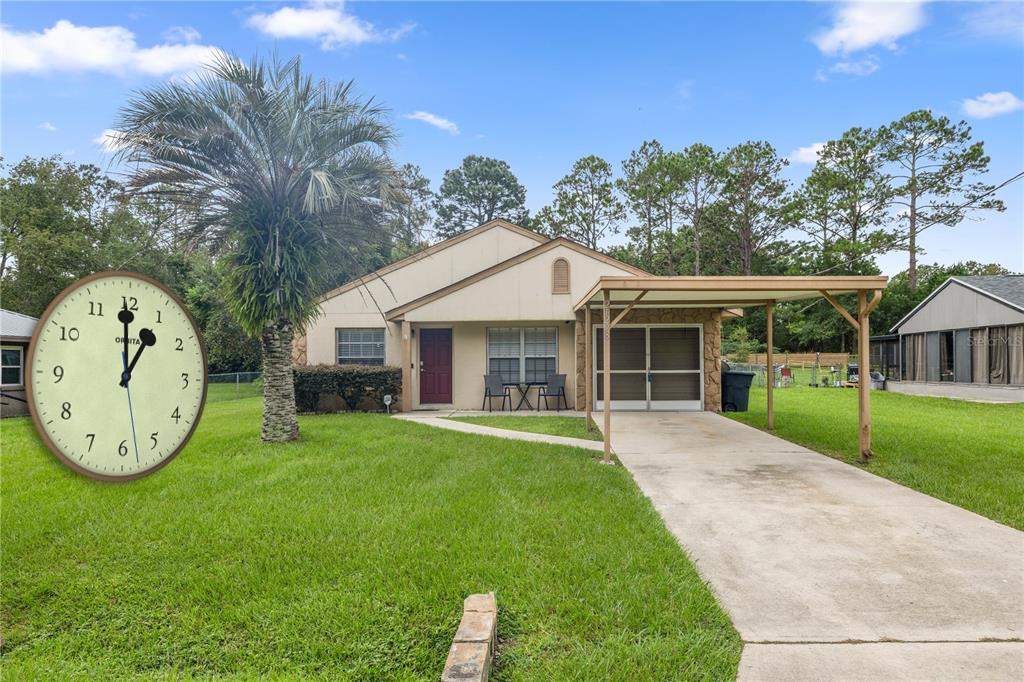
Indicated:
12:59:28
